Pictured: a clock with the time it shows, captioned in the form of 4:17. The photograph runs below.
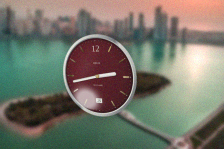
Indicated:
2:43
